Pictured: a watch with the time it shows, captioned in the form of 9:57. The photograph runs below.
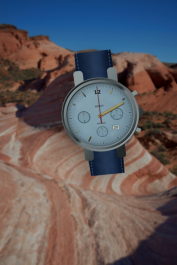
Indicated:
2:11
